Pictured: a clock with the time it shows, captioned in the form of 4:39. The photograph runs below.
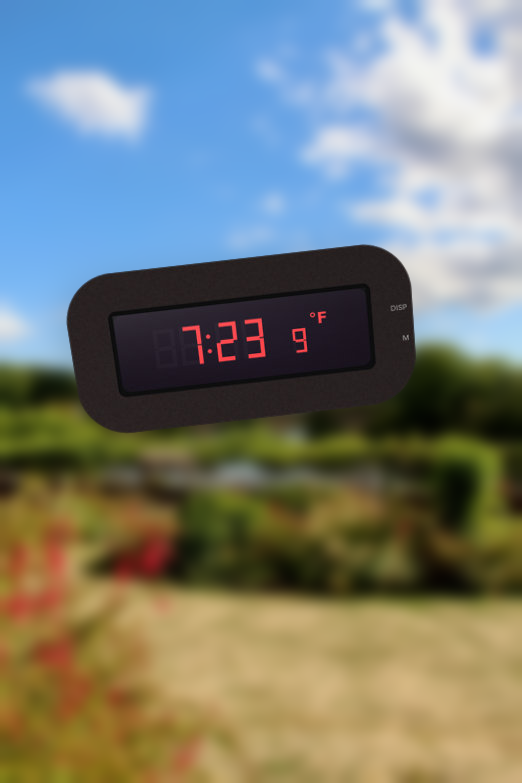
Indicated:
7:23
